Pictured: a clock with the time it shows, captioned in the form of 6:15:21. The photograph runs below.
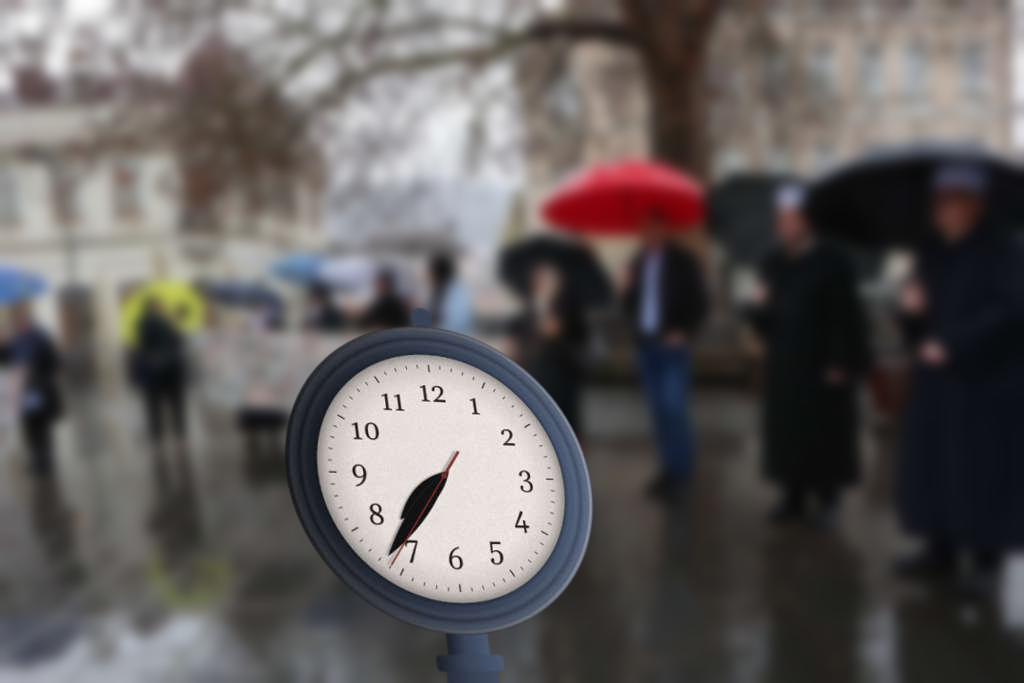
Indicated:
7:36:36
